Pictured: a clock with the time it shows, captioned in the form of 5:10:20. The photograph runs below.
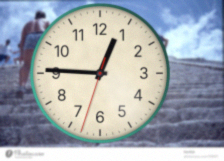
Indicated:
12:45:33
